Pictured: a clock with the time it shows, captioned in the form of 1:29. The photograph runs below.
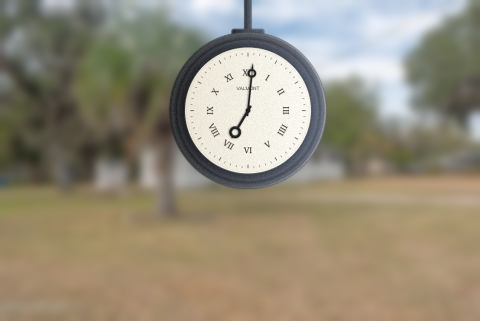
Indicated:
7:01
